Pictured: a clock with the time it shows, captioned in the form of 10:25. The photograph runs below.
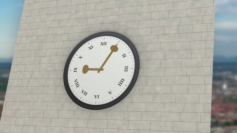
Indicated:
9:05
